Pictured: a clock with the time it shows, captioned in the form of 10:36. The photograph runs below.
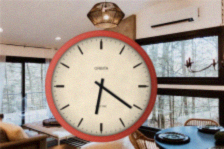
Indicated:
6:21
